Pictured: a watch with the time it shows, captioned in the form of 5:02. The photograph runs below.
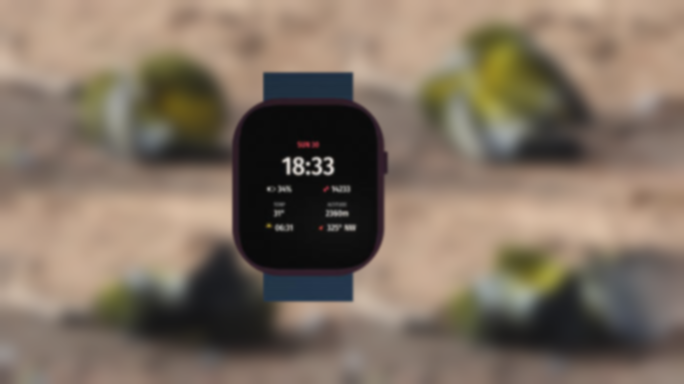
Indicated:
18:33
